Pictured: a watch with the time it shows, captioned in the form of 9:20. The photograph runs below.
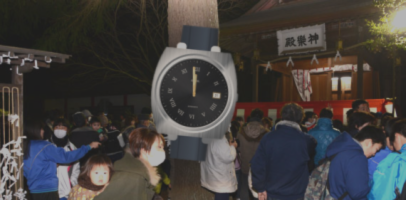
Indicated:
11:59
